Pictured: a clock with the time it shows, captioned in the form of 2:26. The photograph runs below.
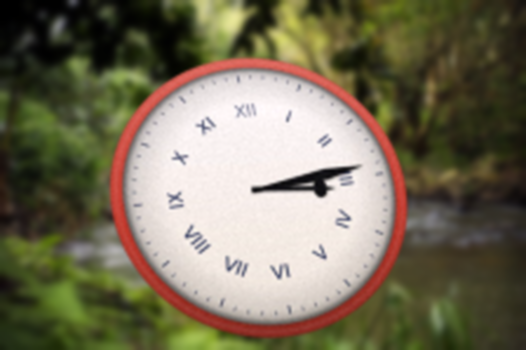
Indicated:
3:14
